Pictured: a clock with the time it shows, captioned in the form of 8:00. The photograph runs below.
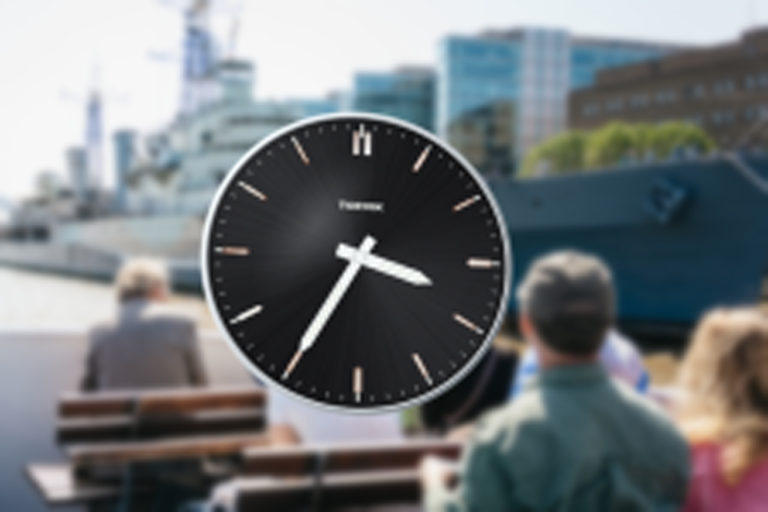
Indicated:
3:35
